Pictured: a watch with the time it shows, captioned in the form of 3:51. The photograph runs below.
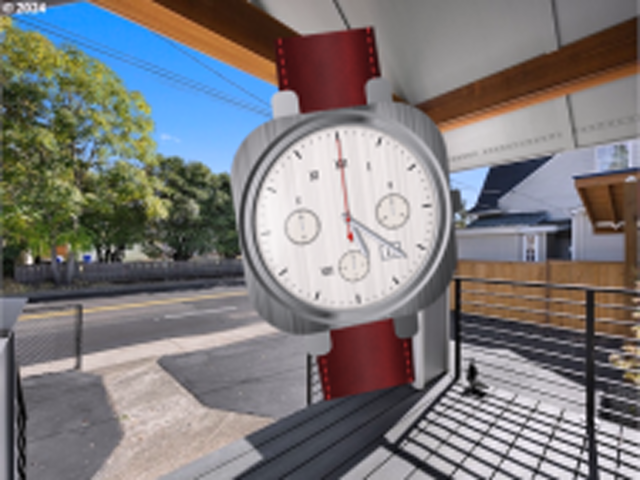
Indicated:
5:22
